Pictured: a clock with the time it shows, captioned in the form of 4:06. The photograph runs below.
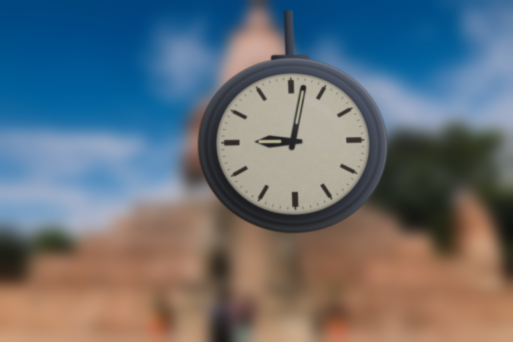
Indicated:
9:02
